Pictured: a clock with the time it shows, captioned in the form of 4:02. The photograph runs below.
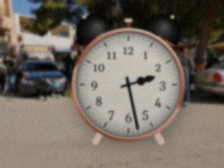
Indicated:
2:28
